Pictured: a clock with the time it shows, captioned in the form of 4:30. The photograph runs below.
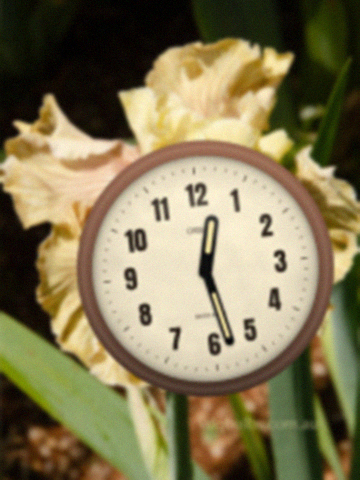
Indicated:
12:28
